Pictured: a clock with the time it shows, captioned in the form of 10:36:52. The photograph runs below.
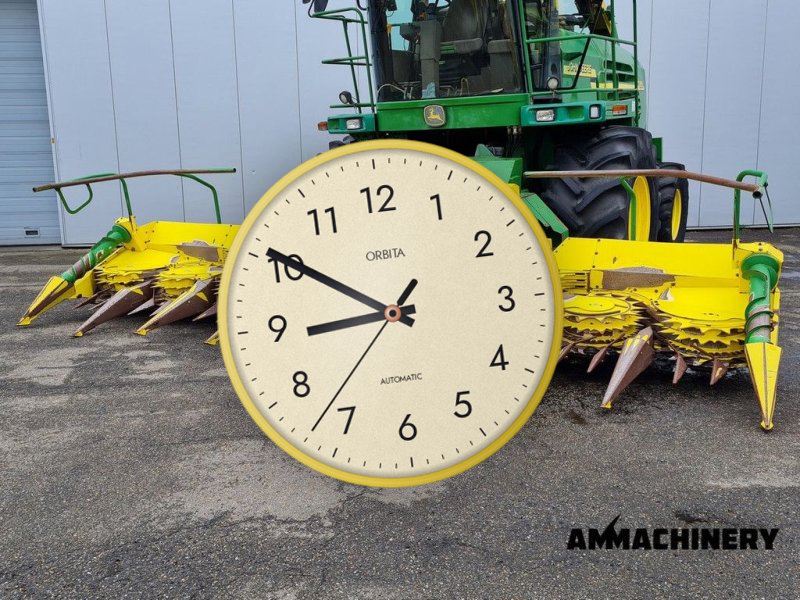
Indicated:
8:50:37
